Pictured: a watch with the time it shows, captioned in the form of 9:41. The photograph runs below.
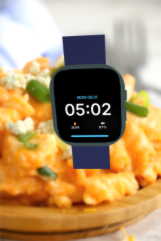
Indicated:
5:02
